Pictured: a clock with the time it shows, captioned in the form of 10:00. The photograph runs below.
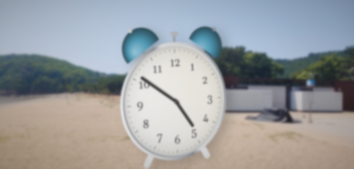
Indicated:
4:51
